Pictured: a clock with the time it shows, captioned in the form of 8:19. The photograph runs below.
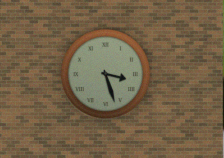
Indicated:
3:27
